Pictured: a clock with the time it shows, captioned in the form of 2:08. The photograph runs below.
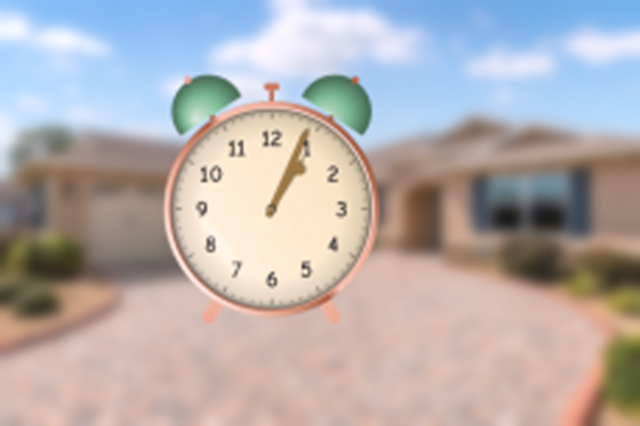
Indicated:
1:04
